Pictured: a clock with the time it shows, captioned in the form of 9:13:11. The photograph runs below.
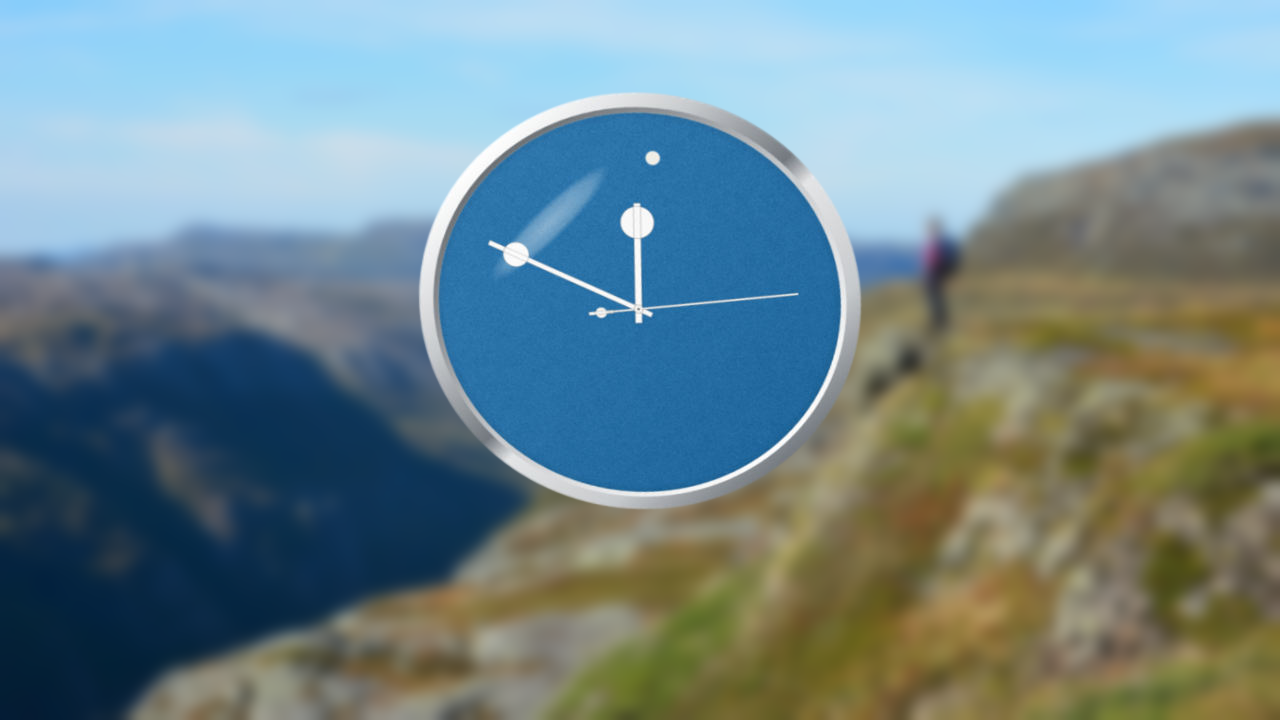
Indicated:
11:48:13
